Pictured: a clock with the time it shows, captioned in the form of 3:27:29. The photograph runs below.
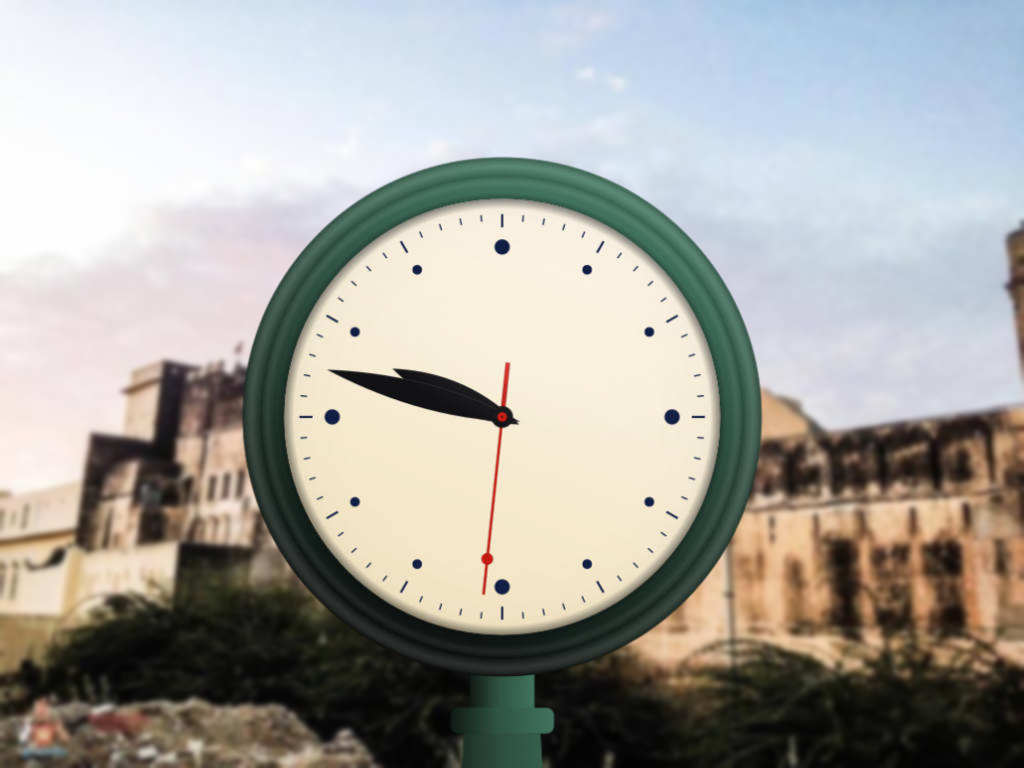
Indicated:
9:47:31
